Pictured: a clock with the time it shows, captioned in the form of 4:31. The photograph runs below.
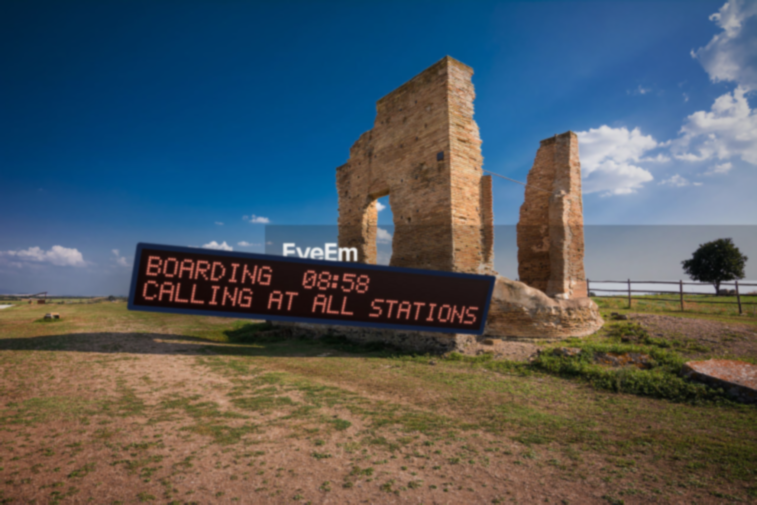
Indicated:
8:58
